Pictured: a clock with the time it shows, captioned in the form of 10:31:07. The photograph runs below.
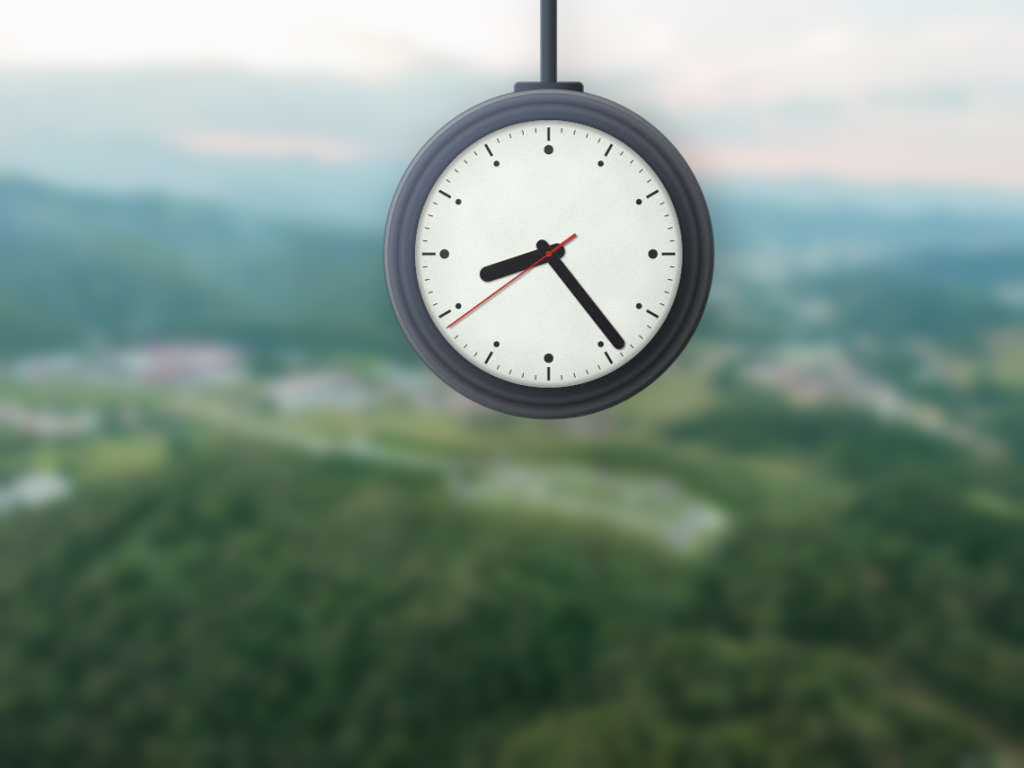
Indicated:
8:23:39
